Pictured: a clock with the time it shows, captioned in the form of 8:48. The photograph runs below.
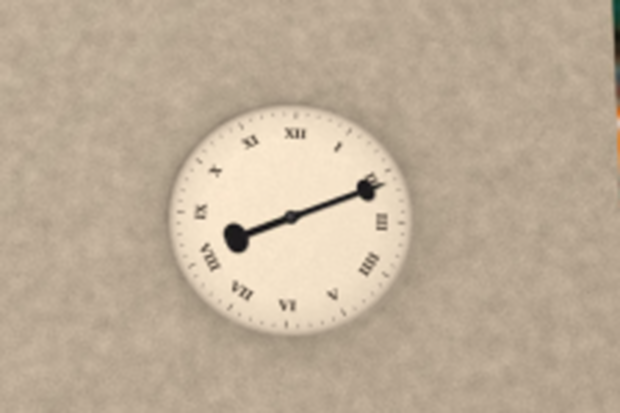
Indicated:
8:11
